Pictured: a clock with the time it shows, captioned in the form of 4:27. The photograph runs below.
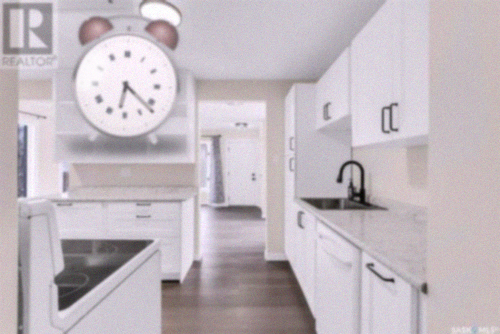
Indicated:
6:22
